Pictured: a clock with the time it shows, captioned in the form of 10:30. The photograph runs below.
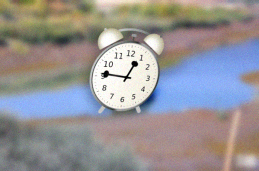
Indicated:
12:46
